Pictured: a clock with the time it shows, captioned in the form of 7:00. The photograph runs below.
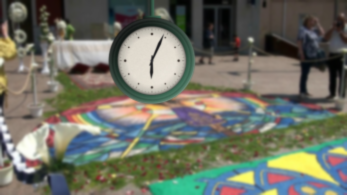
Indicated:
6:04
